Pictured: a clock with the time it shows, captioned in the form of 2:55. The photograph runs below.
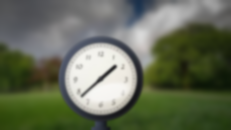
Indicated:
1:38
